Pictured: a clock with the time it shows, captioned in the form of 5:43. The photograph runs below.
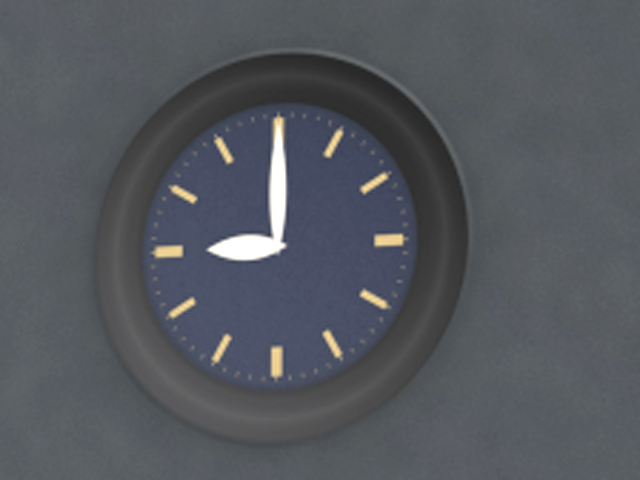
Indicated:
9:00
